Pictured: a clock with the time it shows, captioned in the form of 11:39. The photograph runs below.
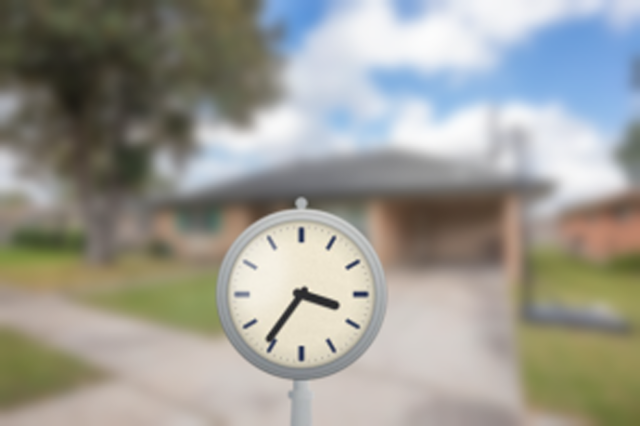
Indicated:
3:36
